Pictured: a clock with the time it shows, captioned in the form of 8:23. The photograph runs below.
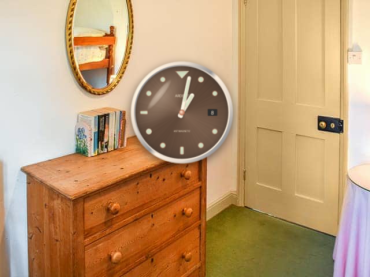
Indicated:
1:02
